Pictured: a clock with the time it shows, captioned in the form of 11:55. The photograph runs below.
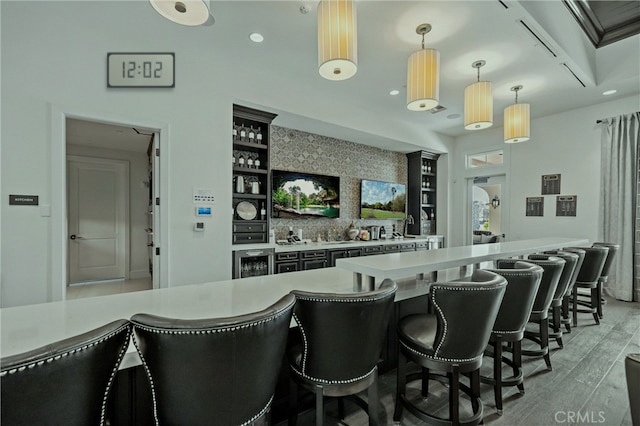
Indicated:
12:02
